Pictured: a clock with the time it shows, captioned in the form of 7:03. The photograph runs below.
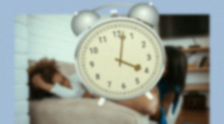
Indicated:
4:02
